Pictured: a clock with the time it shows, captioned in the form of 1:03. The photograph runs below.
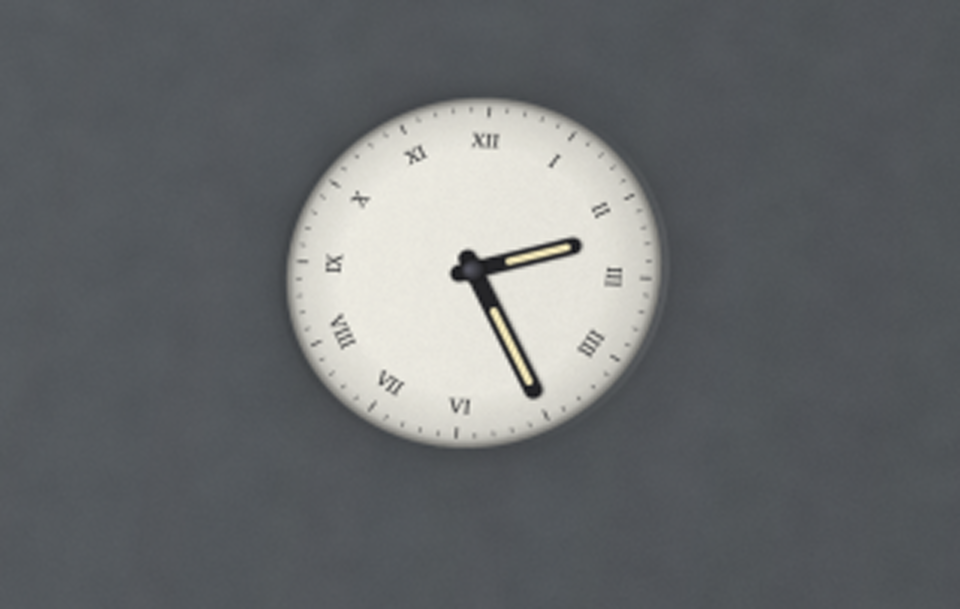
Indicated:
2:25
